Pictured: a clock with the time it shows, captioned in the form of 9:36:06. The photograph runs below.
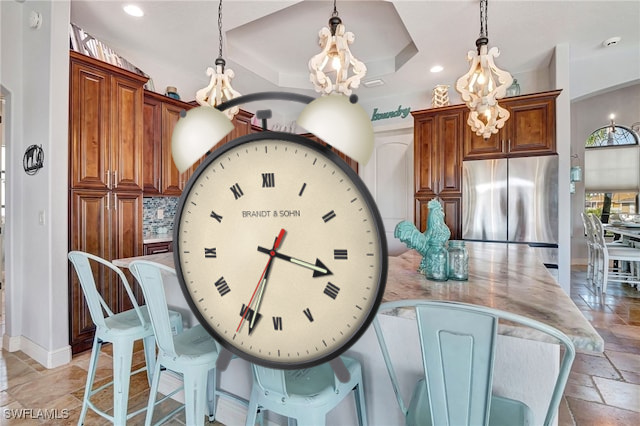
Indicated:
3:33:35
